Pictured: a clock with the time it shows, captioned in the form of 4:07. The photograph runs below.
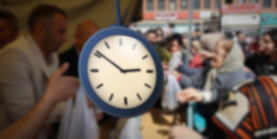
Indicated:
2:51
